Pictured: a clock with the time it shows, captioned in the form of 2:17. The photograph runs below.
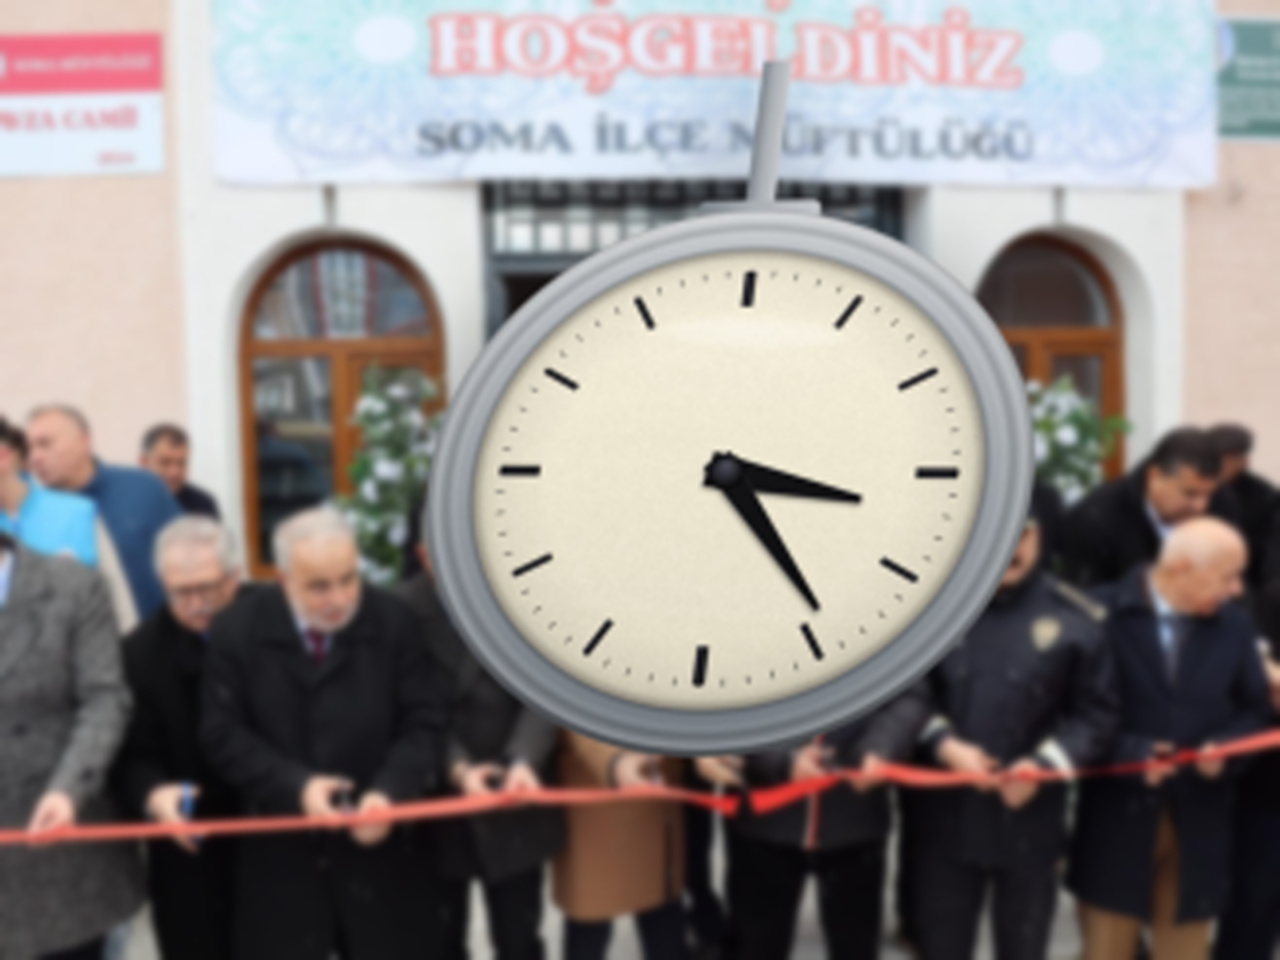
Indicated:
3:24
